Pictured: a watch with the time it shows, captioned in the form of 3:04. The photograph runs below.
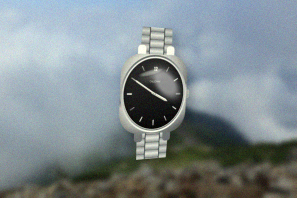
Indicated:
3:50
